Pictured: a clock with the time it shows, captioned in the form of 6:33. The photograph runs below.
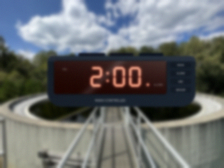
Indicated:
2:00
